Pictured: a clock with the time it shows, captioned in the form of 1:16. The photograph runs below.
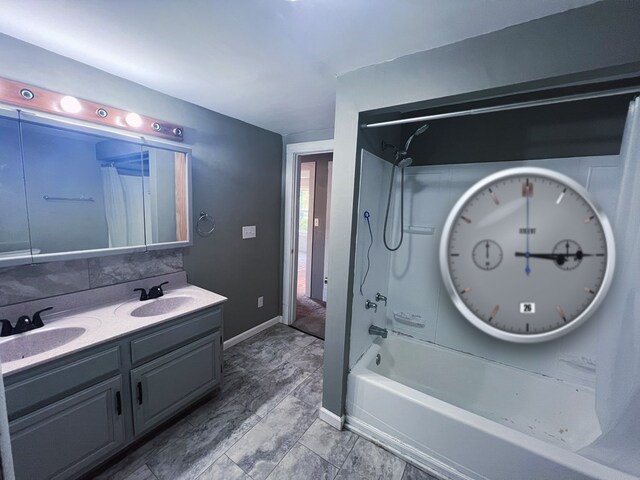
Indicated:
3:15
